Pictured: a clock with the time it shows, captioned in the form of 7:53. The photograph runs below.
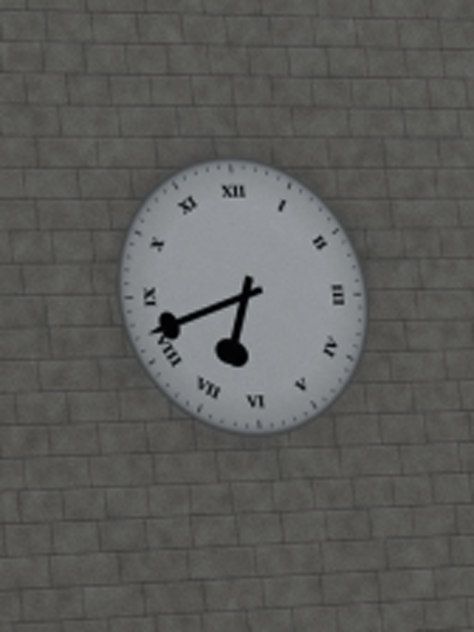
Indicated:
6:42
